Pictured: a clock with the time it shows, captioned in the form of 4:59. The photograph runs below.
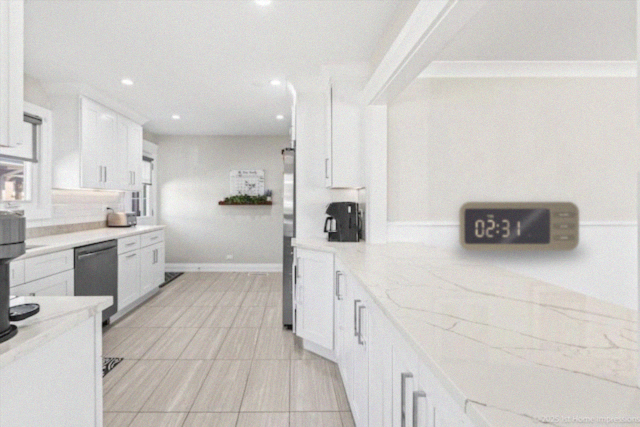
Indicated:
2:31
